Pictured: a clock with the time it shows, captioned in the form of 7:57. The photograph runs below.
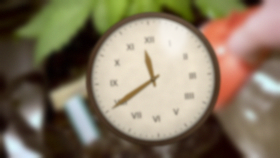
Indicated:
11:40
